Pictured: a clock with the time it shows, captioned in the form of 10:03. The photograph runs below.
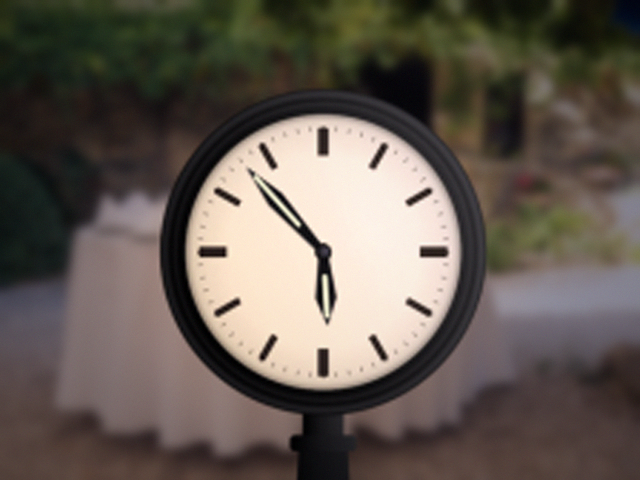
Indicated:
5:53
